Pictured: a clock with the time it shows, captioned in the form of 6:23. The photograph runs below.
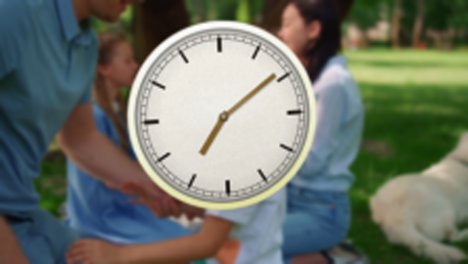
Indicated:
7:09
